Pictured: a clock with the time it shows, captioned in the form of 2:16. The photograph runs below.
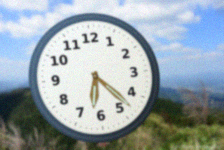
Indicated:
6:23
